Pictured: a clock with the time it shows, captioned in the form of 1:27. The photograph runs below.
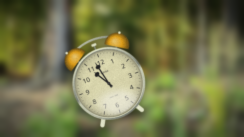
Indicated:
10:58
